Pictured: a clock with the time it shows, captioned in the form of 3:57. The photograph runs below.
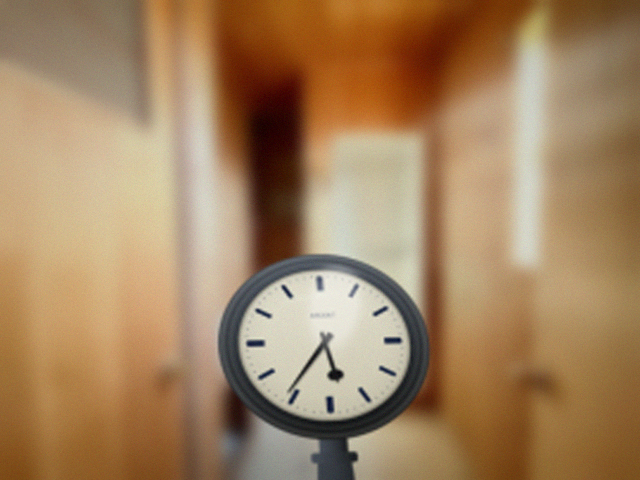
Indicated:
5:36
